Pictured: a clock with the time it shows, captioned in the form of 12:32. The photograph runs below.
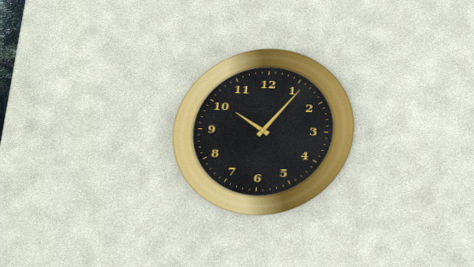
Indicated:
10:06
